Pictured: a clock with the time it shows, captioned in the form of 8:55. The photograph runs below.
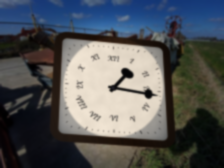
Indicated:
1:16
